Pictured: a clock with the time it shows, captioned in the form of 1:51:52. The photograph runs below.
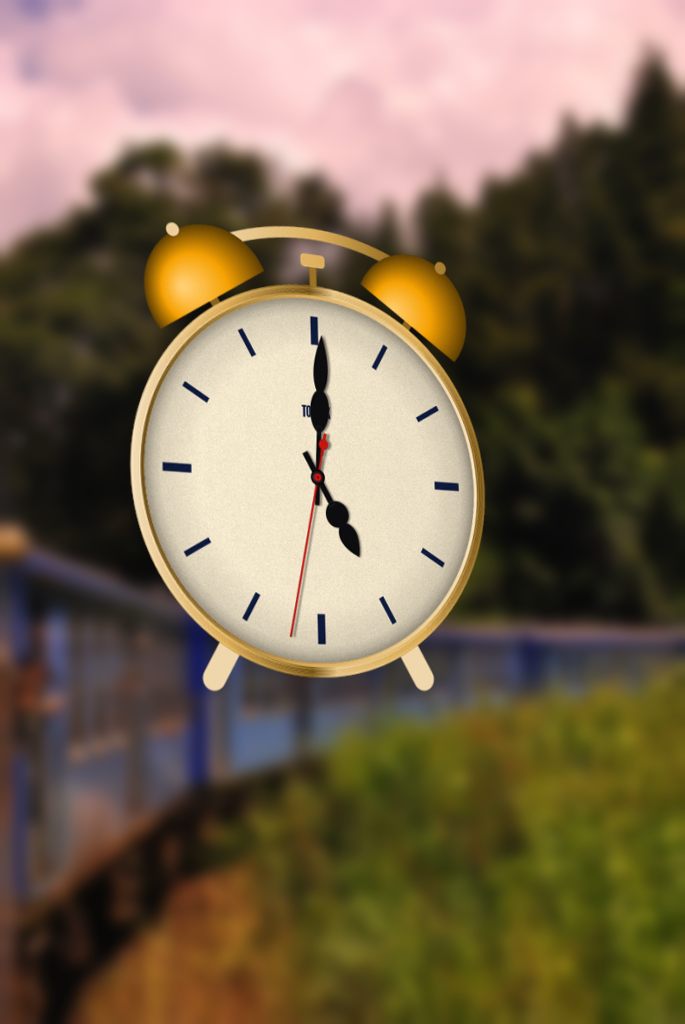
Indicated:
5:00:32
